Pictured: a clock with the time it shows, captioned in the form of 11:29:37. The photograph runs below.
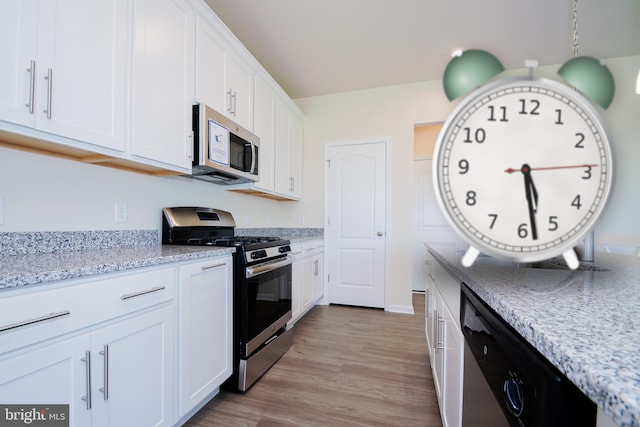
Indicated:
5:28:14
